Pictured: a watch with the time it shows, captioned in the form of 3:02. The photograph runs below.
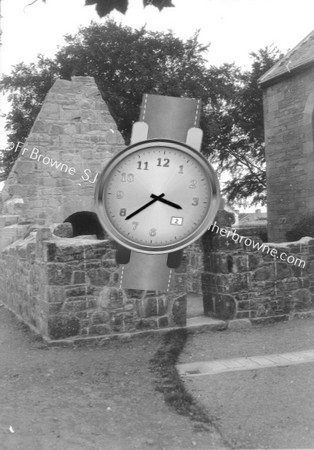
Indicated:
3:38
